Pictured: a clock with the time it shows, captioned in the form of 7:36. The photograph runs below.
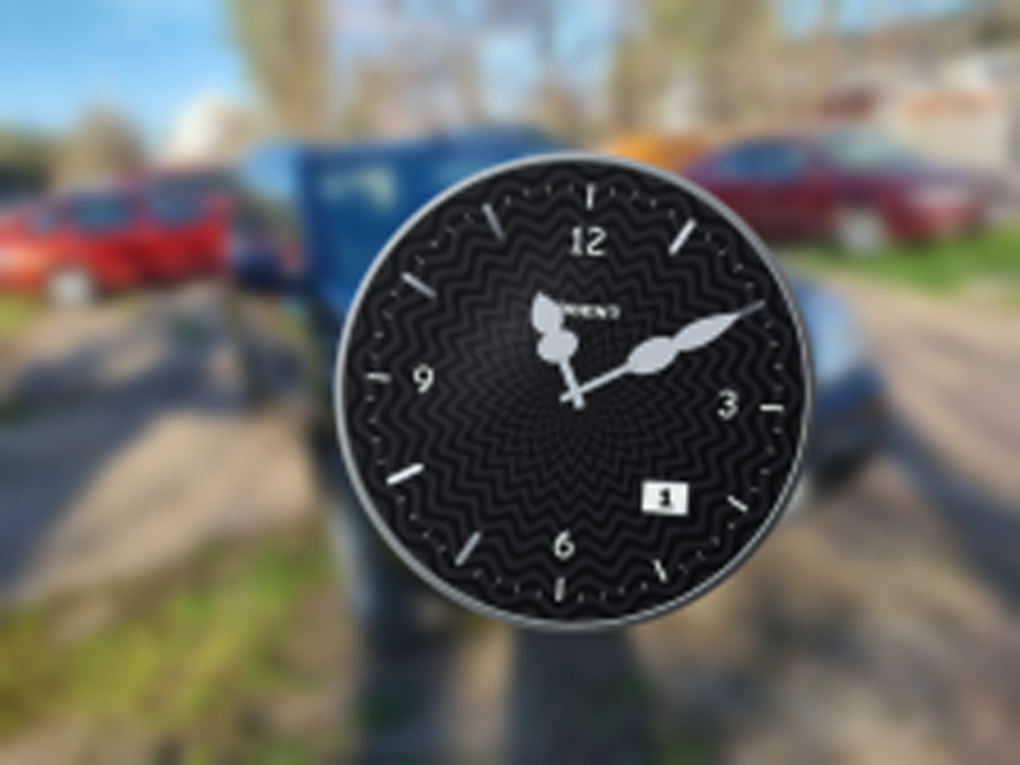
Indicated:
11:10
